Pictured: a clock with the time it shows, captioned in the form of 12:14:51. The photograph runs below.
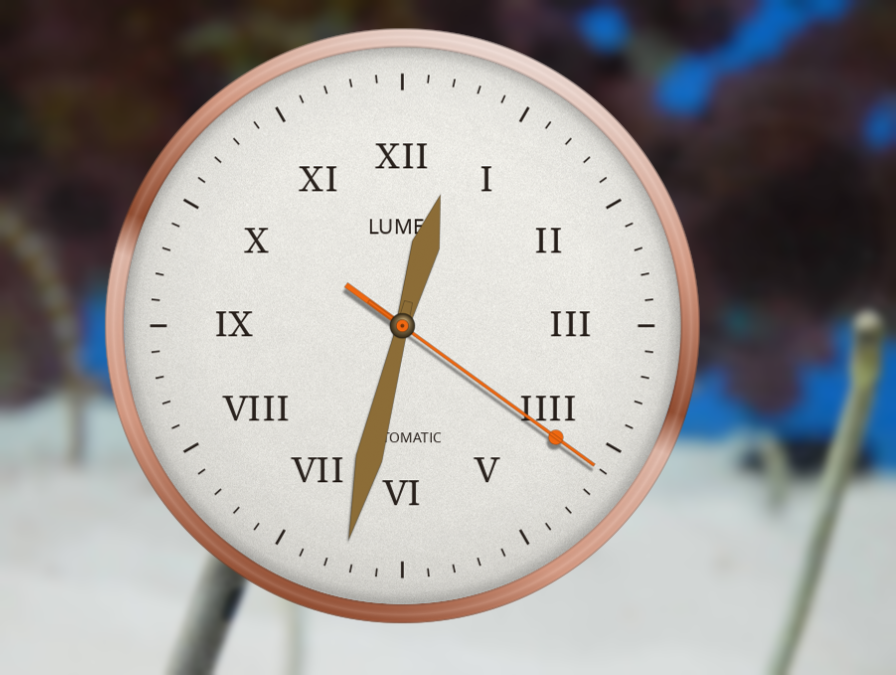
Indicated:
12:32:21
